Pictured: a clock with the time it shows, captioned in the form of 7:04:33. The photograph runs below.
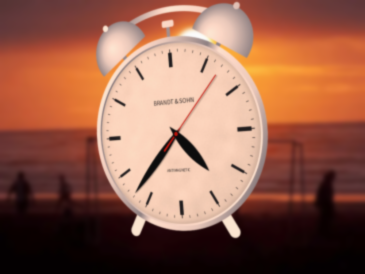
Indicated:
4:37:07
